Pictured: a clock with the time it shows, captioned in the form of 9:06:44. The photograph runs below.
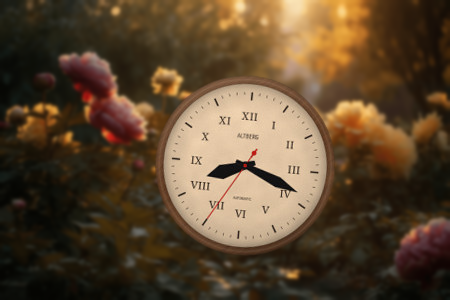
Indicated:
8:18:35
